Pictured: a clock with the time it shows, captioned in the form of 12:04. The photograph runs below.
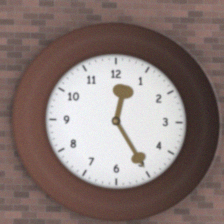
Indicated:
12:25
